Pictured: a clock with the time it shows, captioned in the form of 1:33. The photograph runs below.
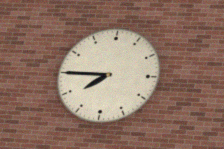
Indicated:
7:45
